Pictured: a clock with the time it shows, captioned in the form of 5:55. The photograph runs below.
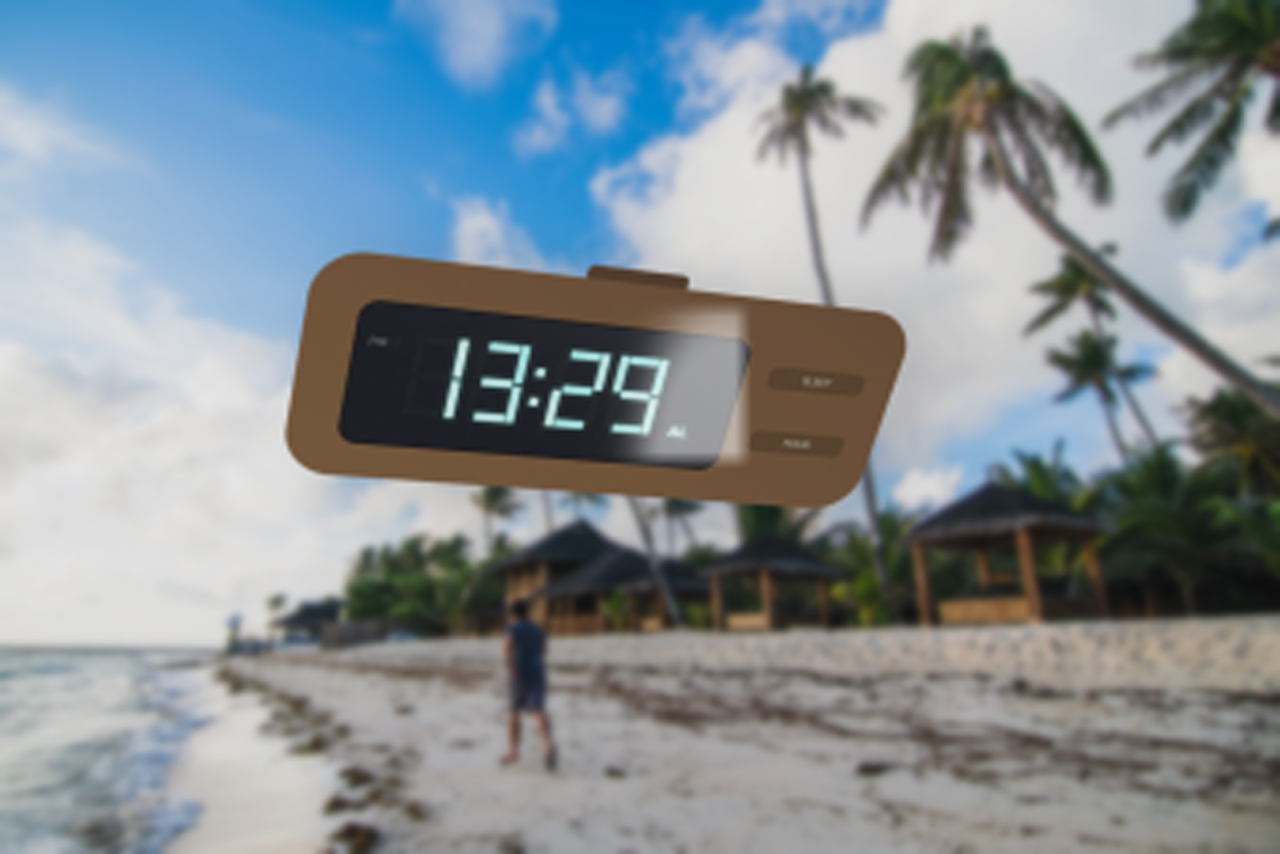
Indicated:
13:29
